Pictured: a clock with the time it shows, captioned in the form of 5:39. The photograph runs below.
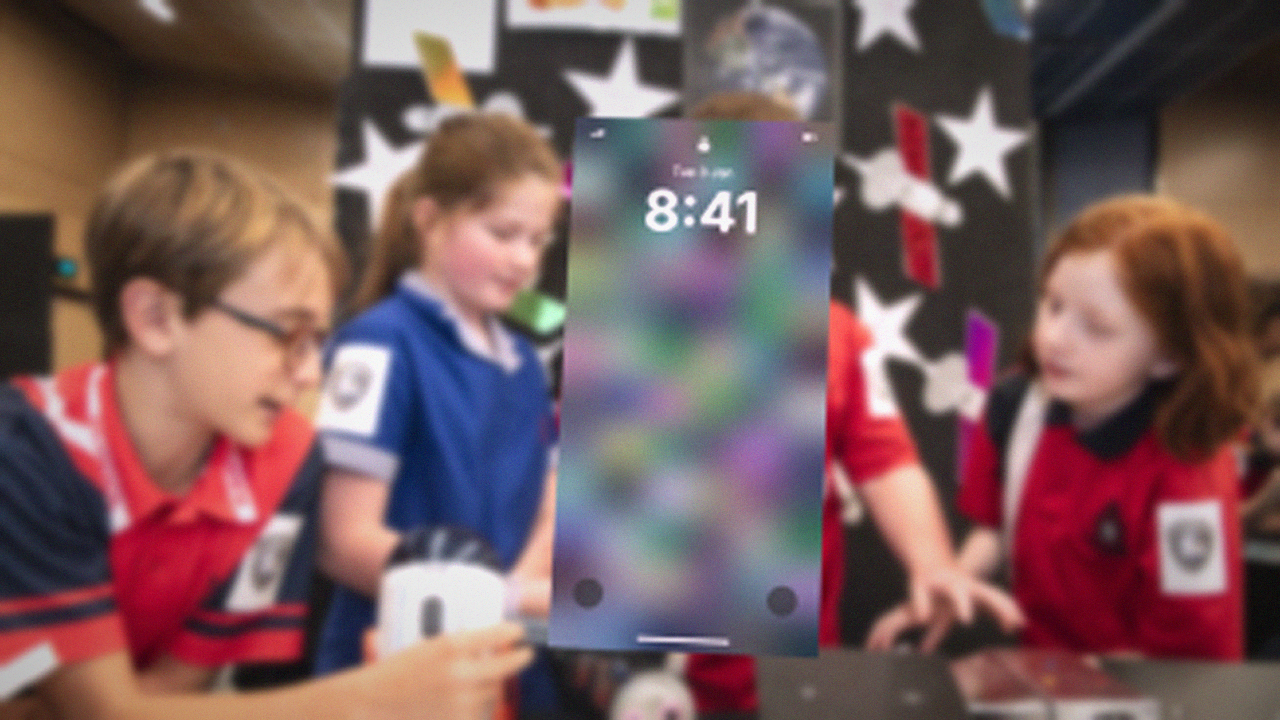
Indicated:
8:41
